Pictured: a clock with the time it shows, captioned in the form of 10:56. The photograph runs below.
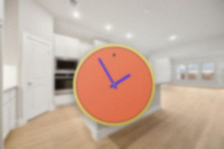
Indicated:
1:55
